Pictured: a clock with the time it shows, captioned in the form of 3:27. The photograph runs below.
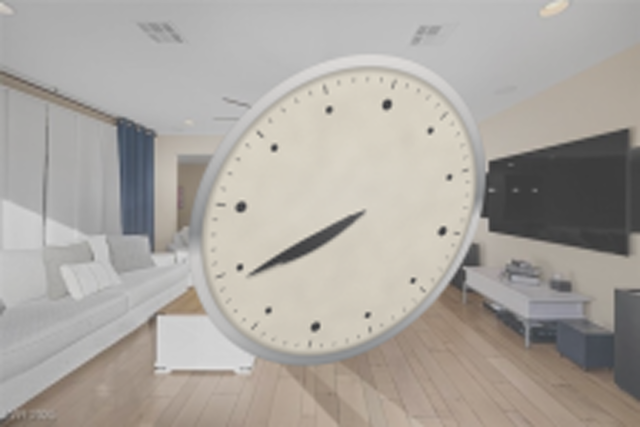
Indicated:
7:39
